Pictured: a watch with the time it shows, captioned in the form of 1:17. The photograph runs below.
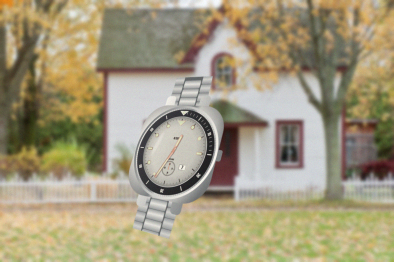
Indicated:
12:34
